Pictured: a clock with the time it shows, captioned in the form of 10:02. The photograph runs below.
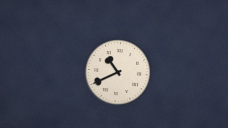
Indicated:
10:40
